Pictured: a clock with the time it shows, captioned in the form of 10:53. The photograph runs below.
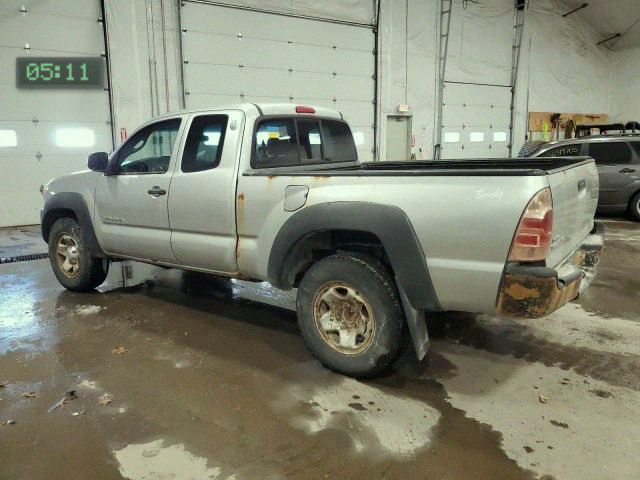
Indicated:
5:11
